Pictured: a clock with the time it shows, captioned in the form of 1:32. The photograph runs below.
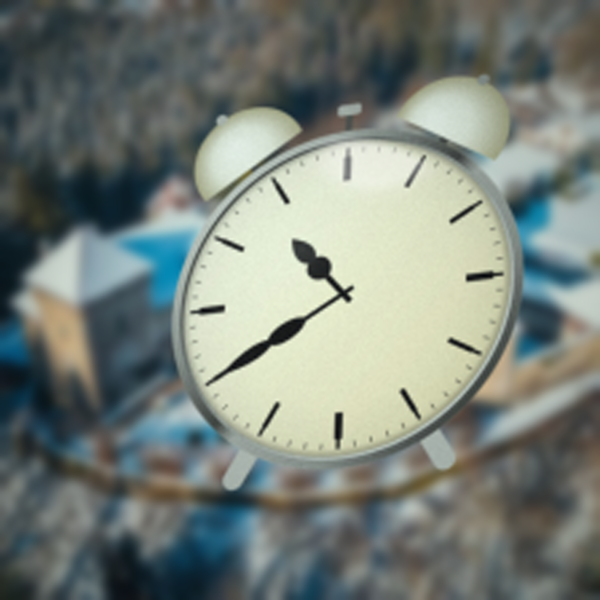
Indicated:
10:40
